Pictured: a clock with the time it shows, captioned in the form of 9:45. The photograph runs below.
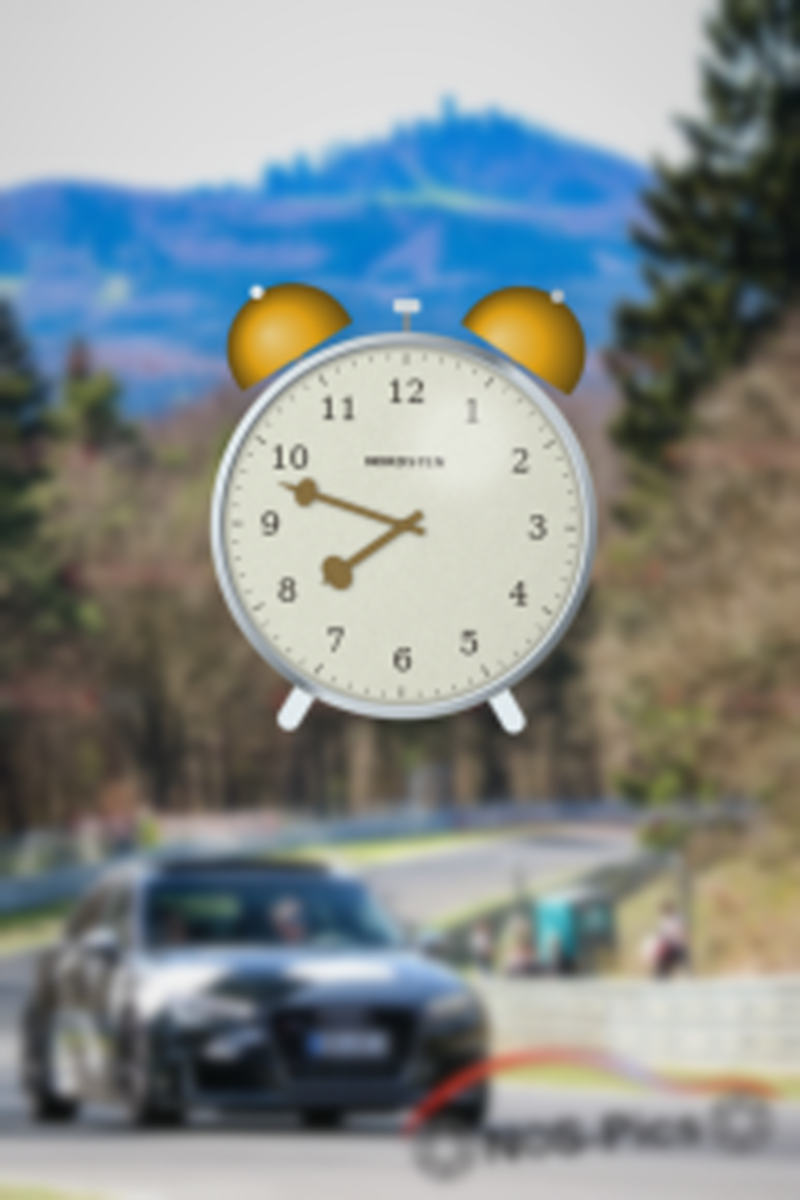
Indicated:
7:48
